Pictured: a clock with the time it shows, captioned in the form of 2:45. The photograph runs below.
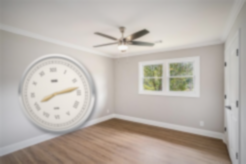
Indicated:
8:13
